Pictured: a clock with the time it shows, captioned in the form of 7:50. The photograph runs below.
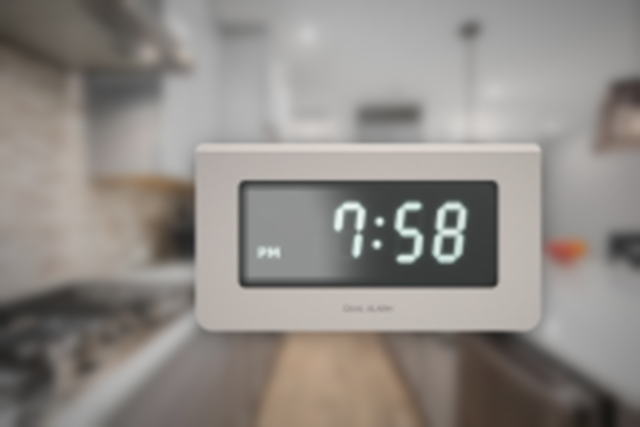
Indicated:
7:58
